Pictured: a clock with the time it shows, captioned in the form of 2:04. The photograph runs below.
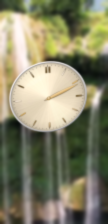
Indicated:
2:11
